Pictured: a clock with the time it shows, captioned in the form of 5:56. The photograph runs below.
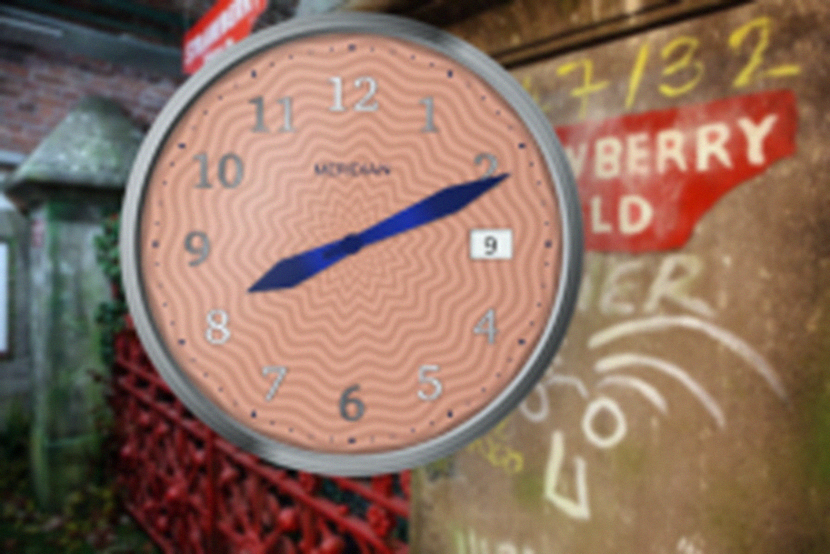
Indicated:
8:11
